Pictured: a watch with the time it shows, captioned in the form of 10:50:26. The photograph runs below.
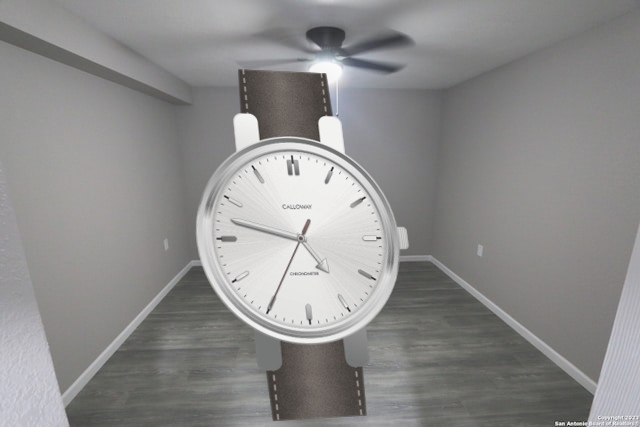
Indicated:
4:47:35
